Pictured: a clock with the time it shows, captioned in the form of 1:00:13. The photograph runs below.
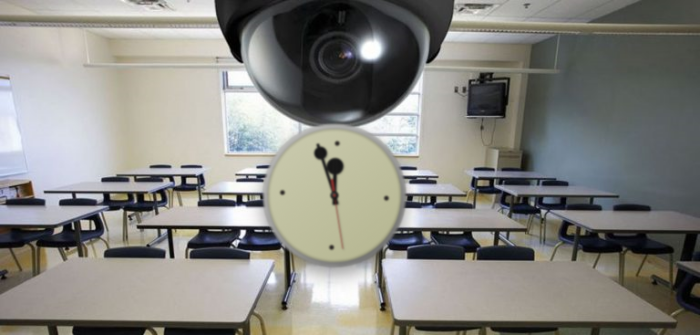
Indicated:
11:56:28
